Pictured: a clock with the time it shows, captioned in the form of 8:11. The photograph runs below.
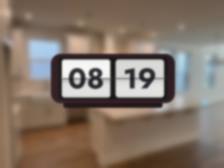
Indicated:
8:19
